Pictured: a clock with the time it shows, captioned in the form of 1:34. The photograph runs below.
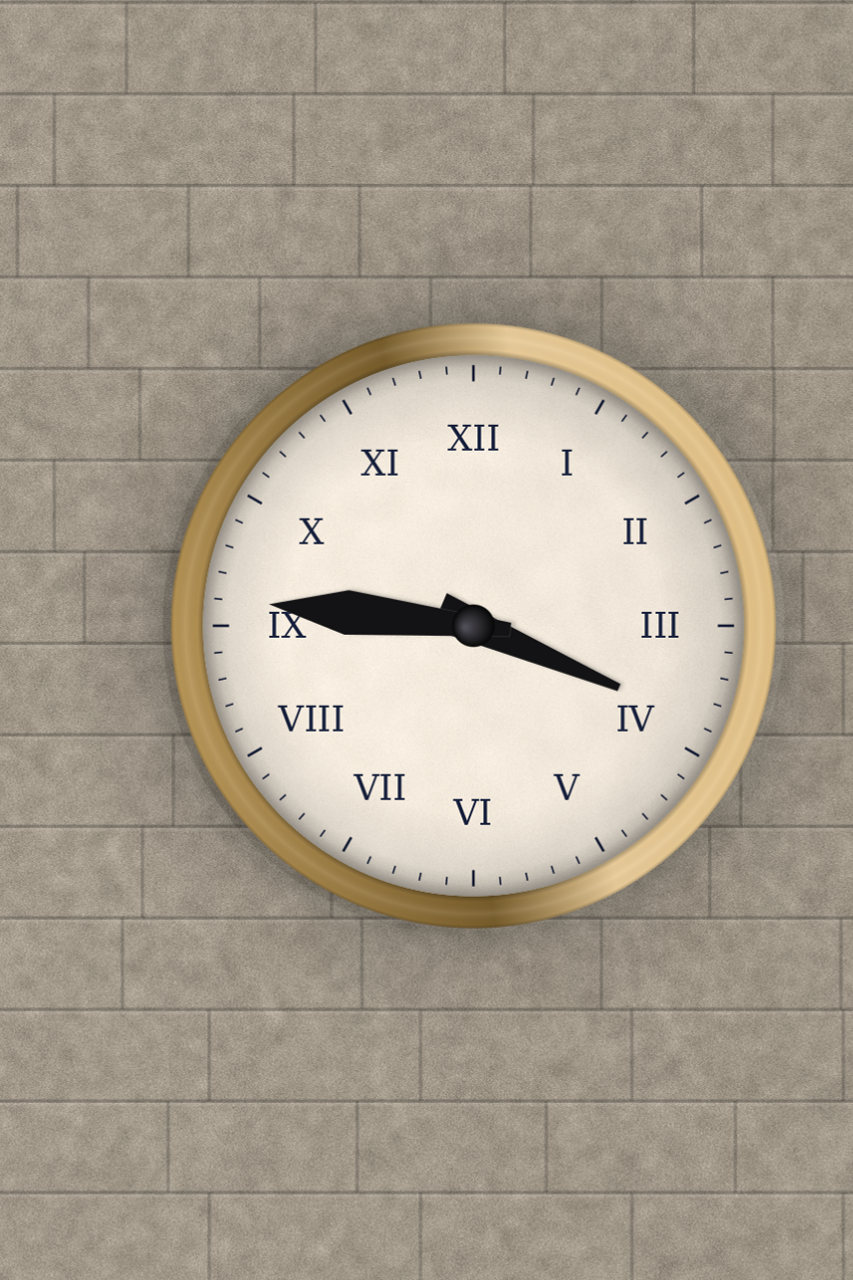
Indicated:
3:46
